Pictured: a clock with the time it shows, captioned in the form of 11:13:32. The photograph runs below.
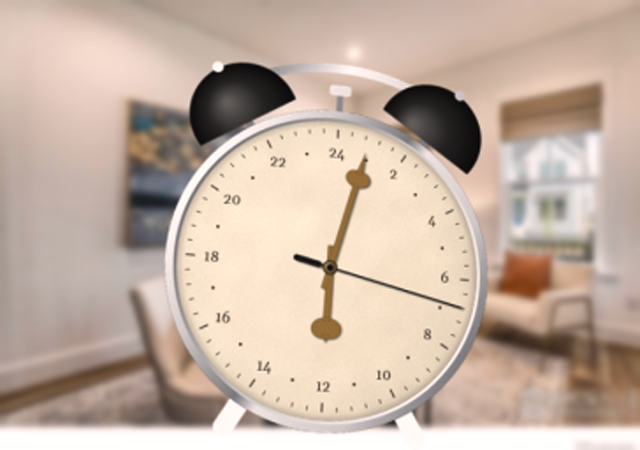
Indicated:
12:02:17
